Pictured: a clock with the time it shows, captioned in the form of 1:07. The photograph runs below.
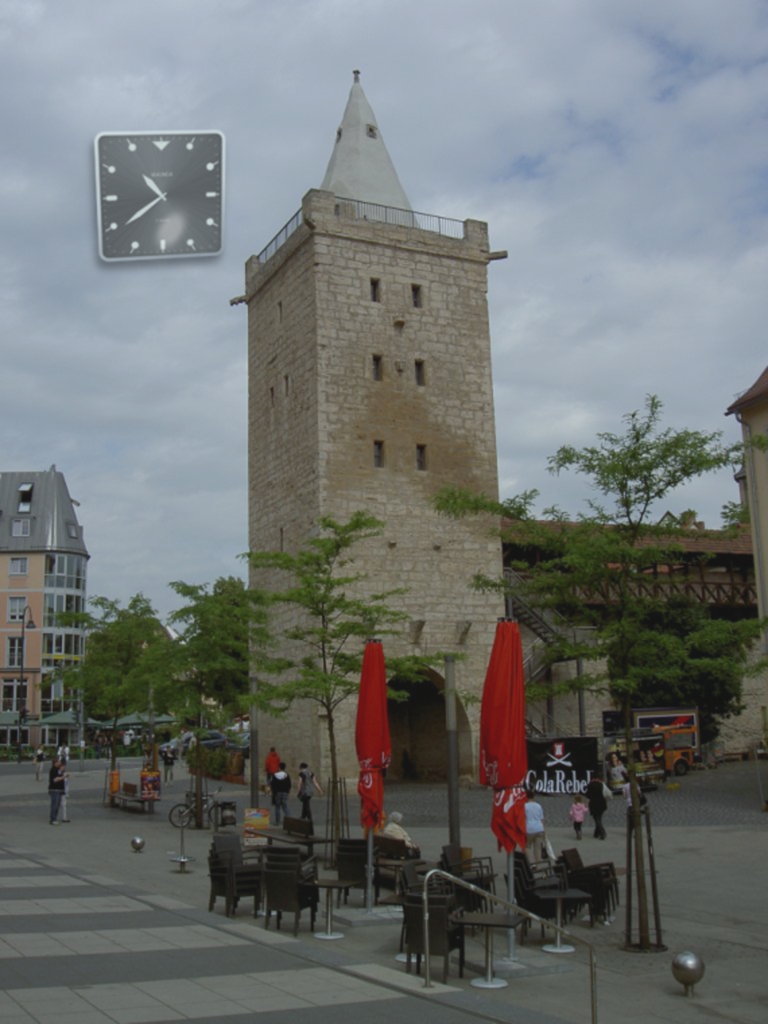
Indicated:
10:39
